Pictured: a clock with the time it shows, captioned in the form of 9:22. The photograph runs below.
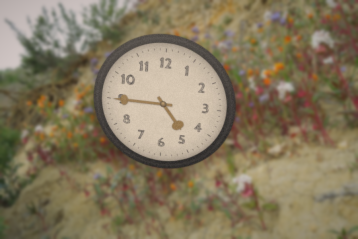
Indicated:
4:45
